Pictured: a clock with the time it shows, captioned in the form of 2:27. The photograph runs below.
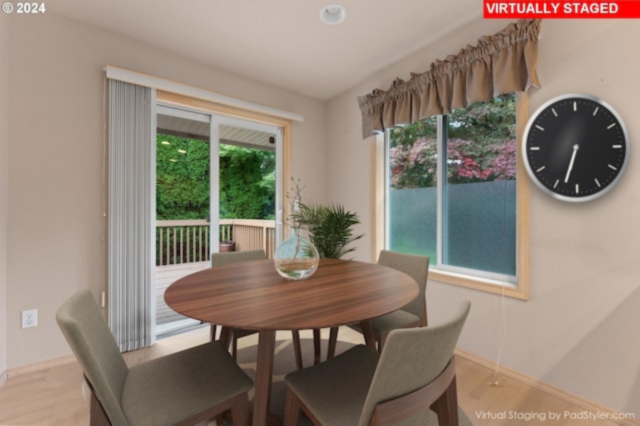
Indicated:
6:33
